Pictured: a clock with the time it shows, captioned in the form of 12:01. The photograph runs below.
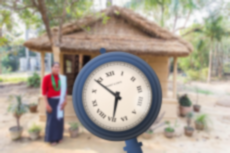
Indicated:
6:54
